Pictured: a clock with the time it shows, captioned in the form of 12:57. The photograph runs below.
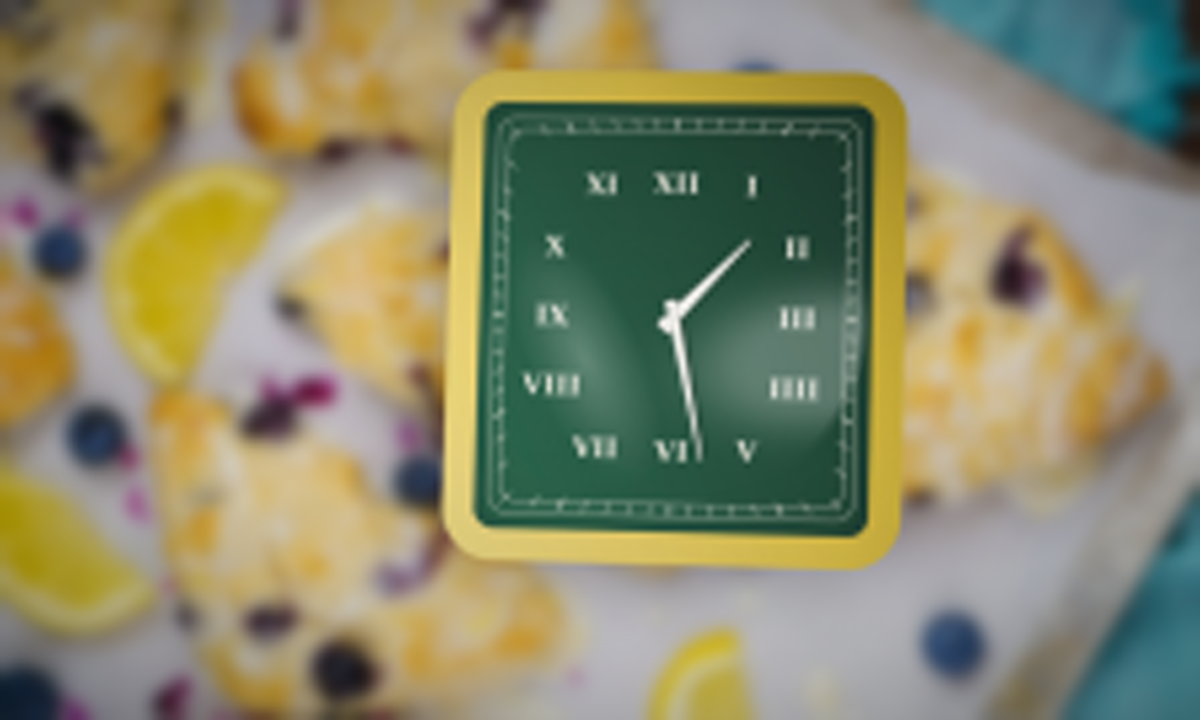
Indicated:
1:28
